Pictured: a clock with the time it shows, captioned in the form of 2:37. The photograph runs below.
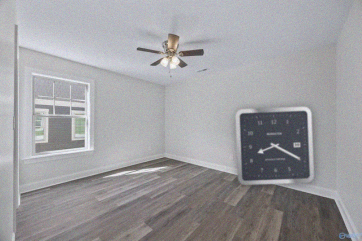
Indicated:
8:20
